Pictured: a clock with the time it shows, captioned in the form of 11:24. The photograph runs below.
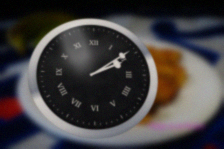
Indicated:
2:09
